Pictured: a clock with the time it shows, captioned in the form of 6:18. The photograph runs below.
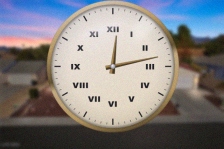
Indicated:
12:13
